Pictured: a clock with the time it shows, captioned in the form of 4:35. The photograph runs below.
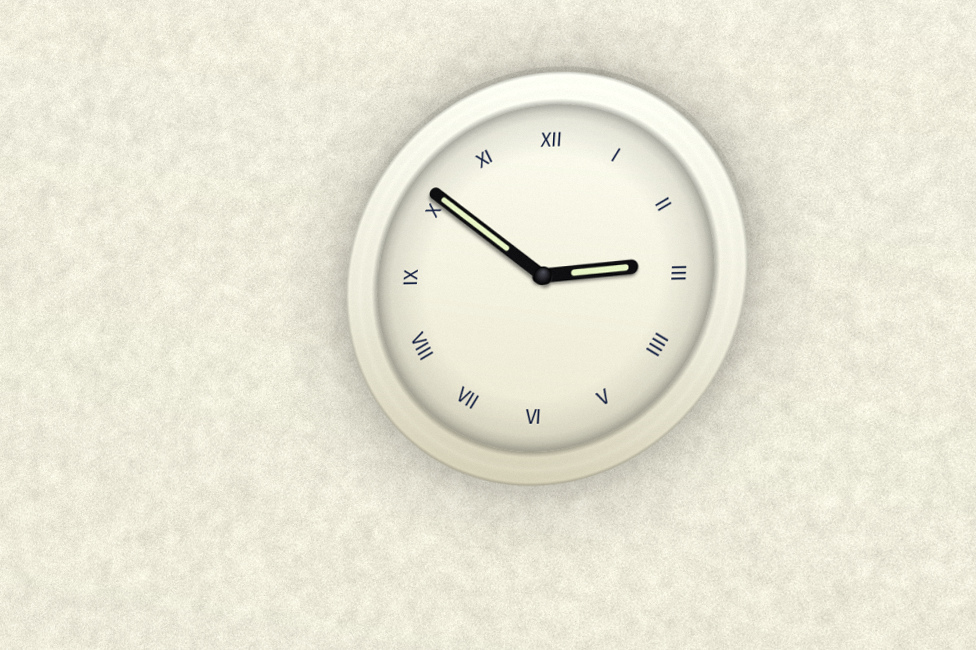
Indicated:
2:51
